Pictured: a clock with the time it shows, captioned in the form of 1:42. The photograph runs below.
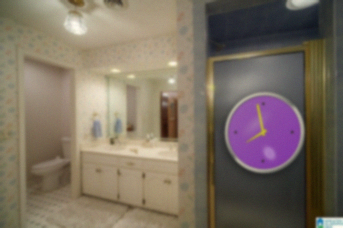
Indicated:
7:58
